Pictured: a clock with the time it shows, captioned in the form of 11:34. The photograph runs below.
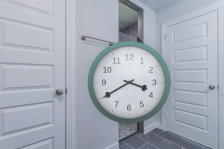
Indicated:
3:40
